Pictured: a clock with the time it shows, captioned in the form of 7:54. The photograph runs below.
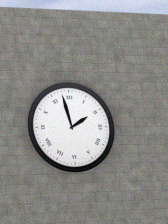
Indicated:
1:58
